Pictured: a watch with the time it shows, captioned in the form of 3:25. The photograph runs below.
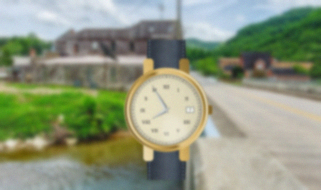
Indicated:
7:55
